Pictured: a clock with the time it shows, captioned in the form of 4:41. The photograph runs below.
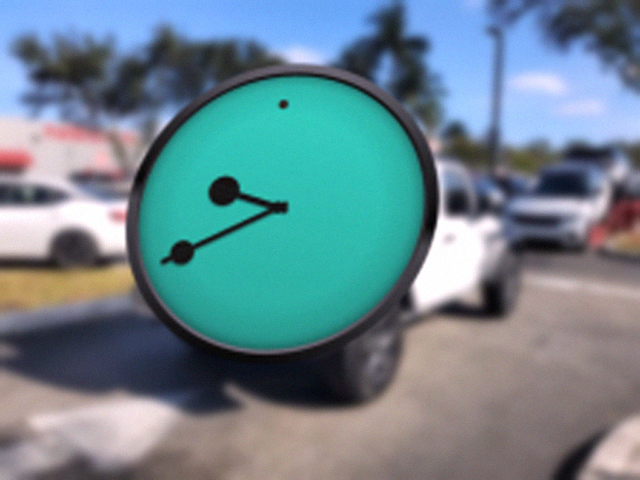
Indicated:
9:41
